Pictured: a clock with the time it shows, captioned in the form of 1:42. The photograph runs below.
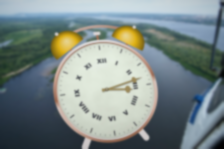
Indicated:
3:13
